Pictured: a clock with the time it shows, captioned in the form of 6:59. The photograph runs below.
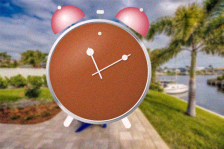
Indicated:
11:10
